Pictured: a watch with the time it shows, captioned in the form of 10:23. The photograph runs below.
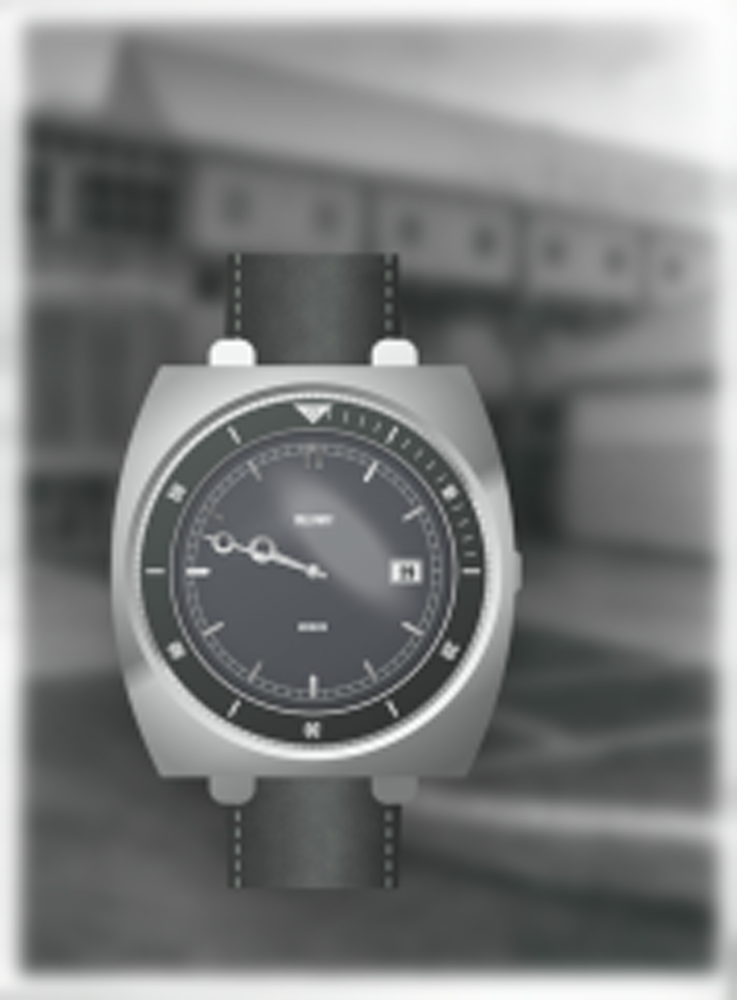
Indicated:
9:48
